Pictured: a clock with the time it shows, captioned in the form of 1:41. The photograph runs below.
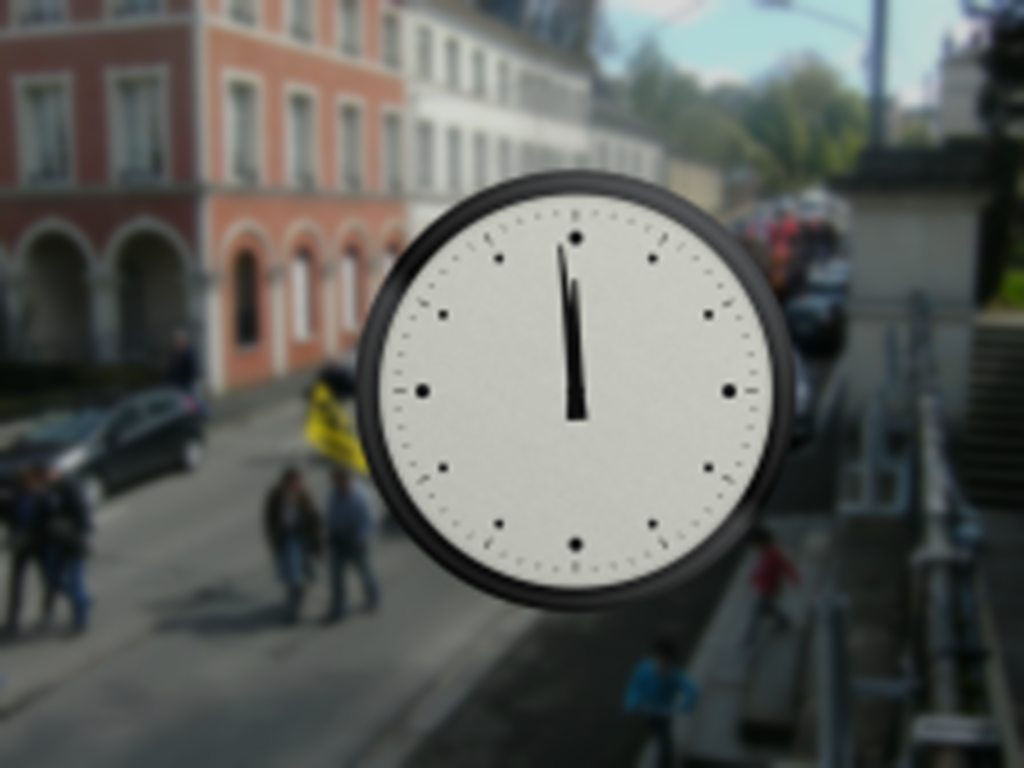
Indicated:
11:59
